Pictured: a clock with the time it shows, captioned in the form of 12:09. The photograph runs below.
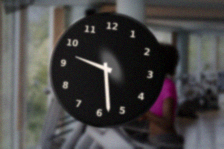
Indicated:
9:28
